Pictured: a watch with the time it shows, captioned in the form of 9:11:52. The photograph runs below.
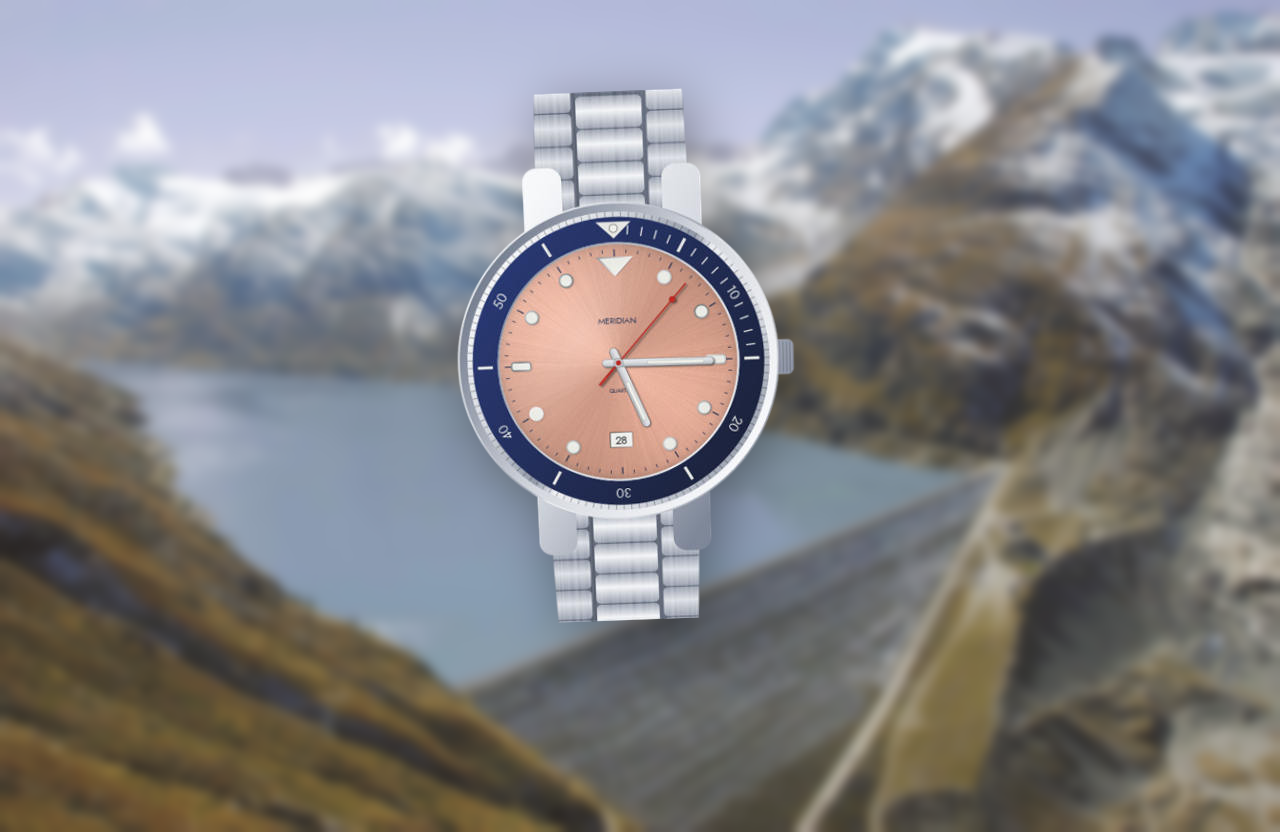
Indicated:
5:15:07
